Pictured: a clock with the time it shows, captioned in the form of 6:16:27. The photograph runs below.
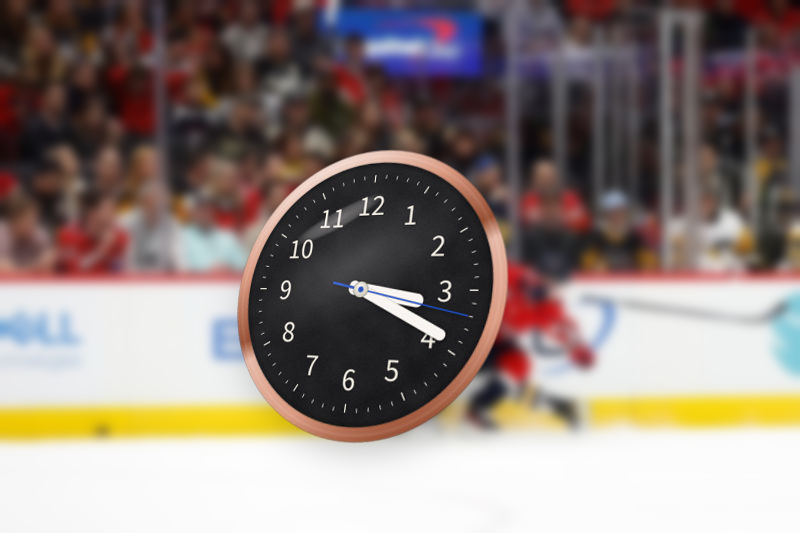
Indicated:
3:19:17
